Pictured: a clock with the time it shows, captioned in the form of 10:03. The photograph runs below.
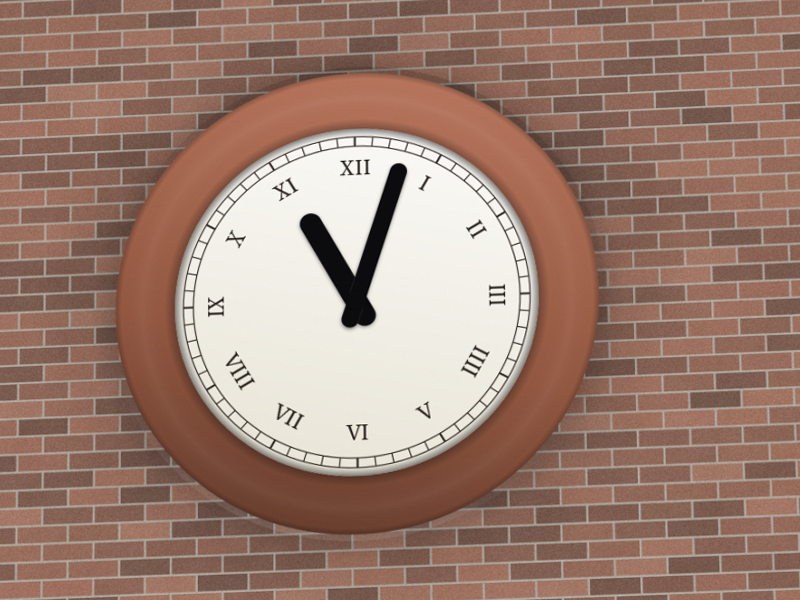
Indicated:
11:03
